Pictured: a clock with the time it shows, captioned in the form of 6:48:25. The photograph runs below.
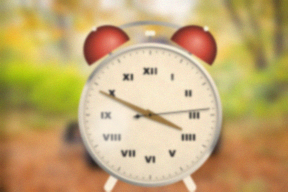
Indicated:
3:49:14
